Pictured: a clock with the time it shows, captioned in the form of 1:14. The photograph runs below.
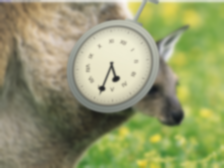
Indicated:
4:29
